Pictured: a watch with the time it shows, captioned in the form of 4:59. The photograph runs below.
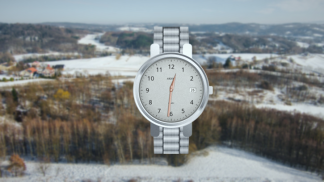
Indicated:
12:31
